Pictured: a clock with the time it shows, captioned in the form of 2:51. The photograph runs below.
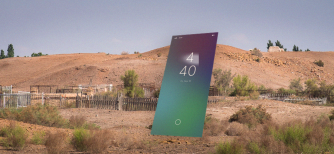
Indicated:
4:40
